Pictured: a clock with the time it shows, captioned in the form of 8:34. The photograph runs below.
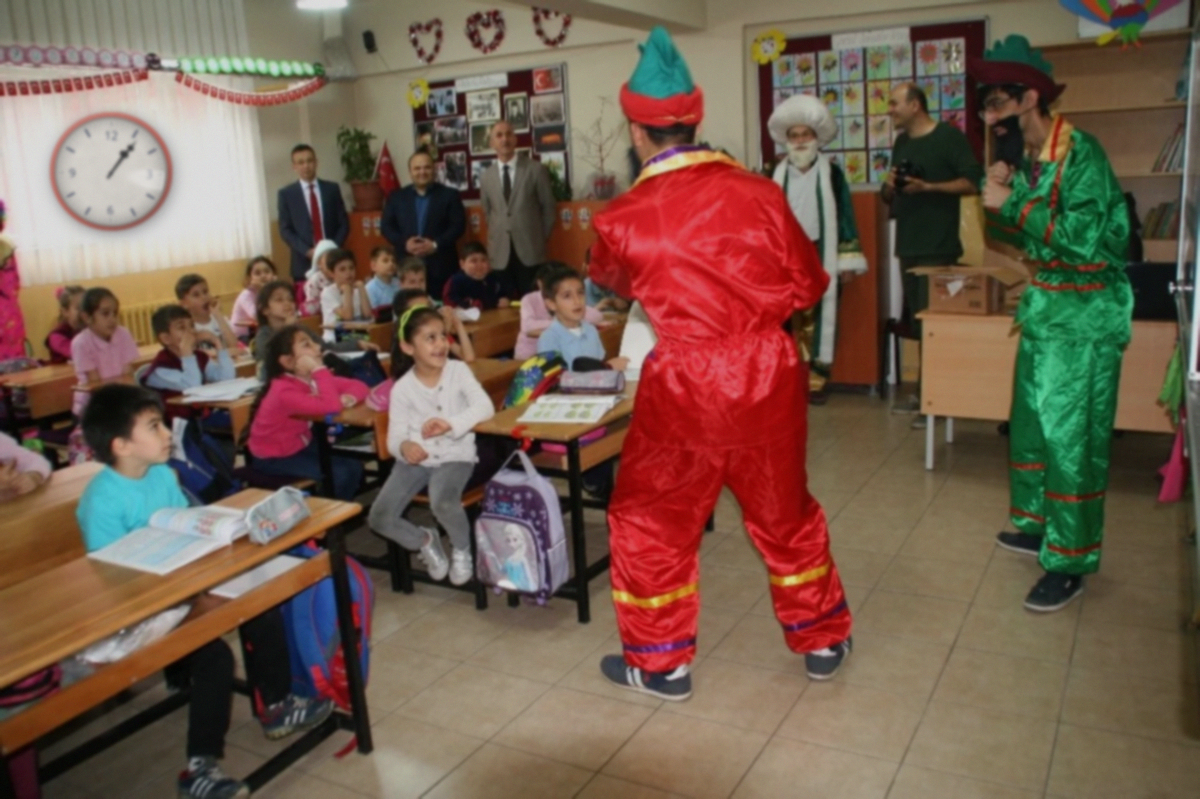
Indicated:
1:06
